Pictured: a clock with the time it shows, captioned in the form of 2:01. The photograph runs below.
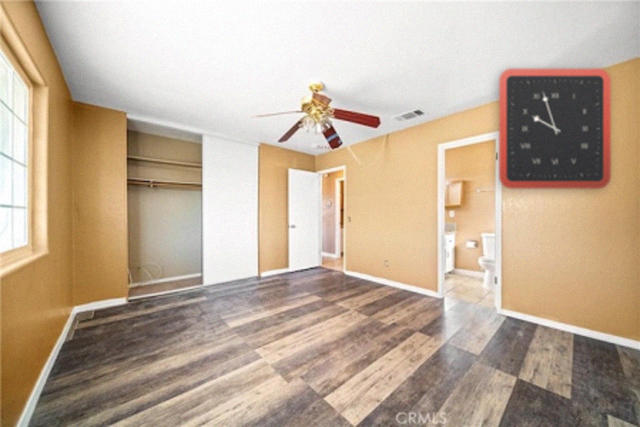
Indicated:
9:57
